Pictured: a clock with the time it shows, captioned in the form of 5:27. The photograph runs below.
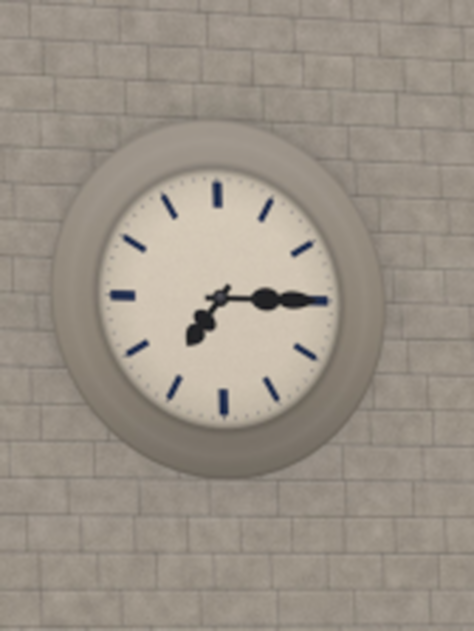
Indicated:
7:15
